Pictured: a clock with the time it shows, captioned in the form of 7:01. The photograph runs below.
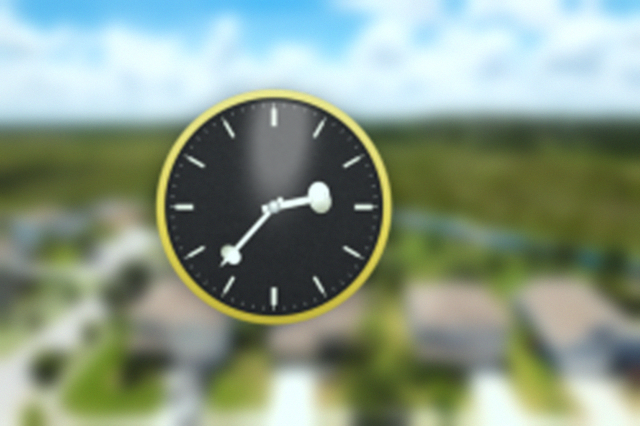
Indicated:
2:37
